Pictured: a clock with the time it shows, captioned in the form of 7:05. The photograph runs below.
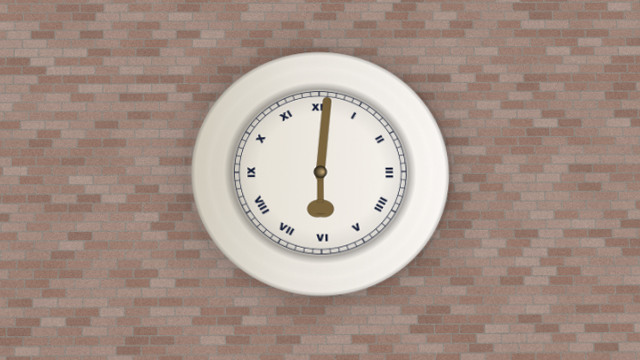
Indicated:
6:01
